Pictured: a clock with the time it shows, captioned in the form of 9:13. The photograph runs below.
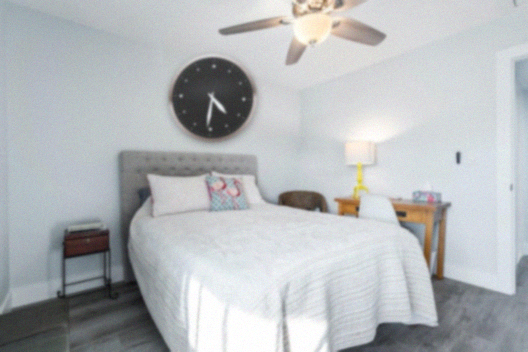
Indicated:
4:31
